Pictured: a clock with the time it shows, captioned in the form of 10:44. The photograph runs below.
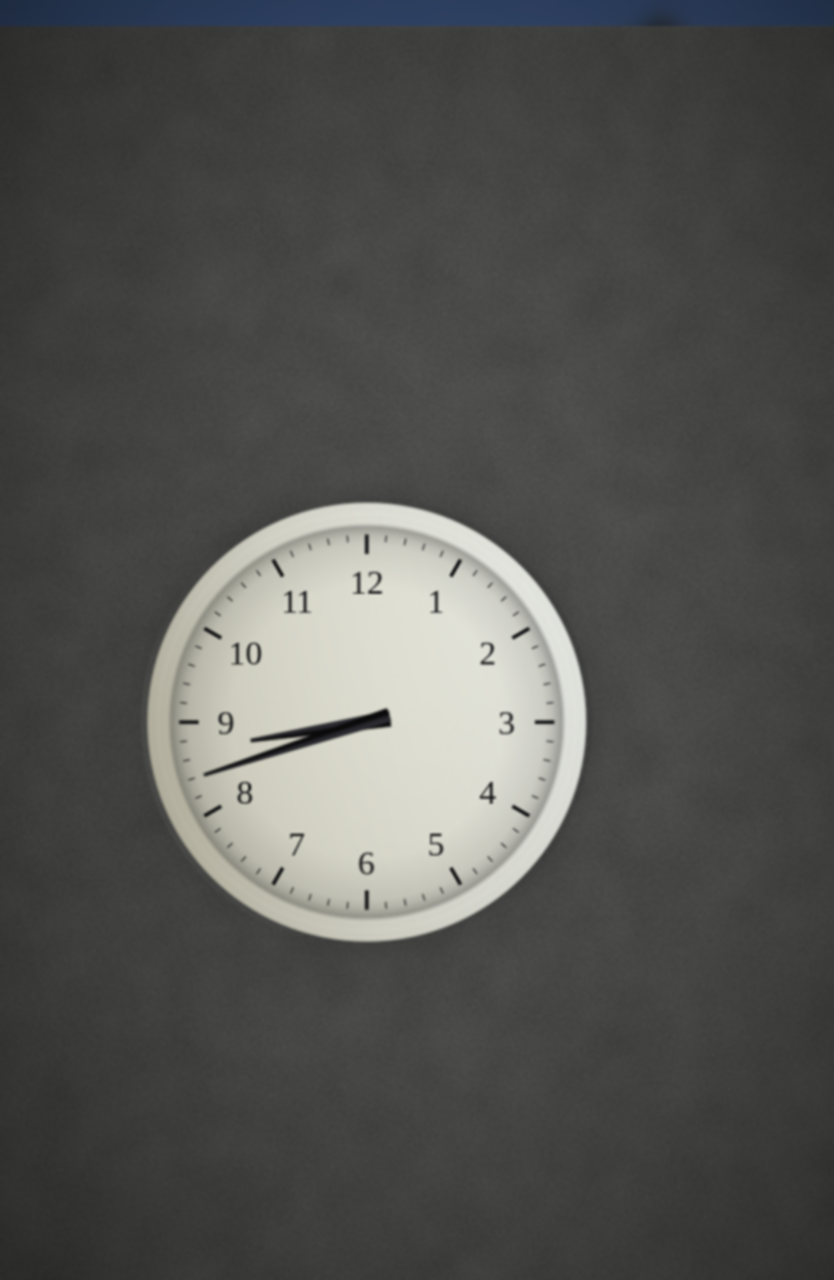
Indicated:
8:42
